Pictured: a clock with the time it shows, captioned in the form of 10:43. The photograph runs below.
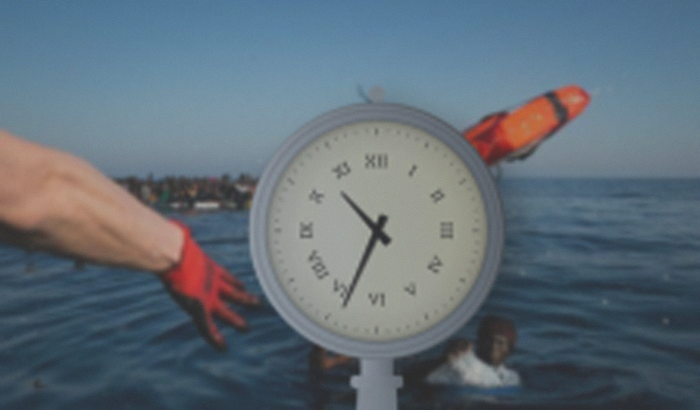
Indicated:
10:34
